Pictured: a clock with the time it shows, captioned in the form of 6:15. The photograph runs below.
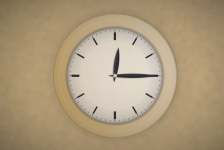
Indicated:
12:15
